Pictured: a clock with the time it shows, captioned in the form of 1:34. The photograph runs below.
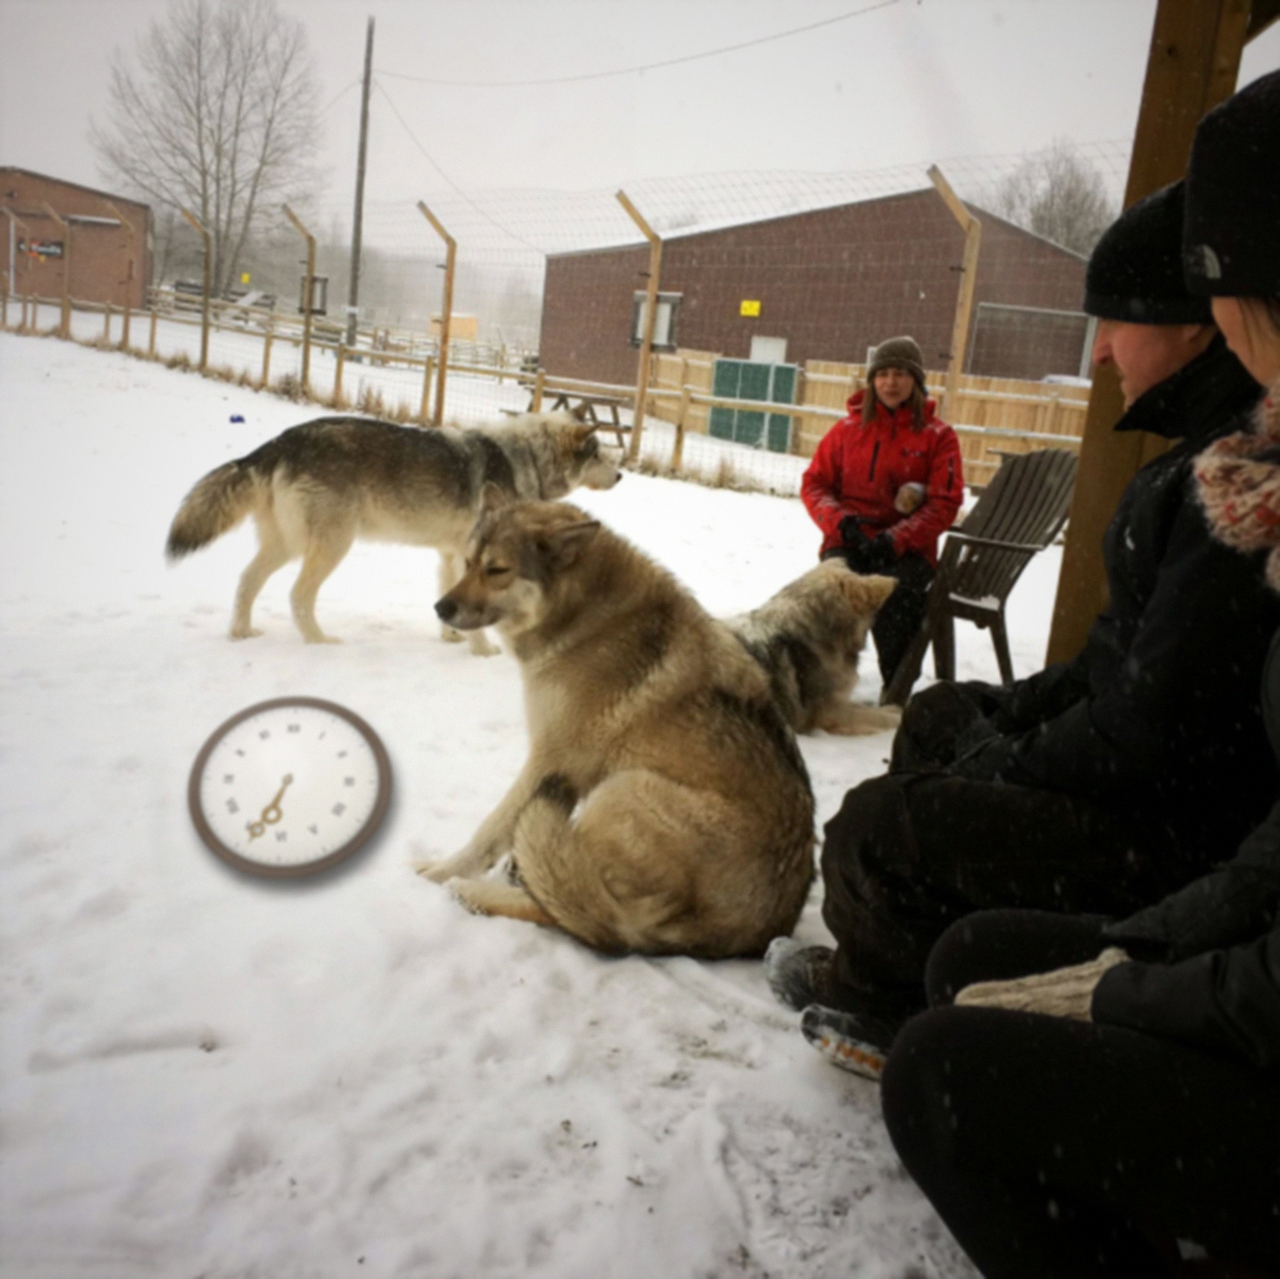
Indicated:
6:34
